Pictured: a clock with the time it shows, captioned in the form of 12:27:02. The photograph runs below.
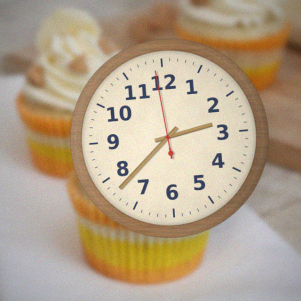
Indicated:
2:37:59
